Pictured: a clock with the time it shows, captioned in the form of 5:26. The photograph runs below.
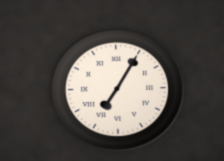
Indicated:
7:05
